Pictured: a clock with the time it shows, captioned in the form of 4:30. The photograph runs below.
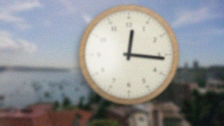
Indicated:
12:16
